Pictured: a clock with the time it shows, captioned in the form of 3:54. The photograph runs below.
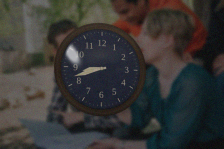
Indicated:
8:42
